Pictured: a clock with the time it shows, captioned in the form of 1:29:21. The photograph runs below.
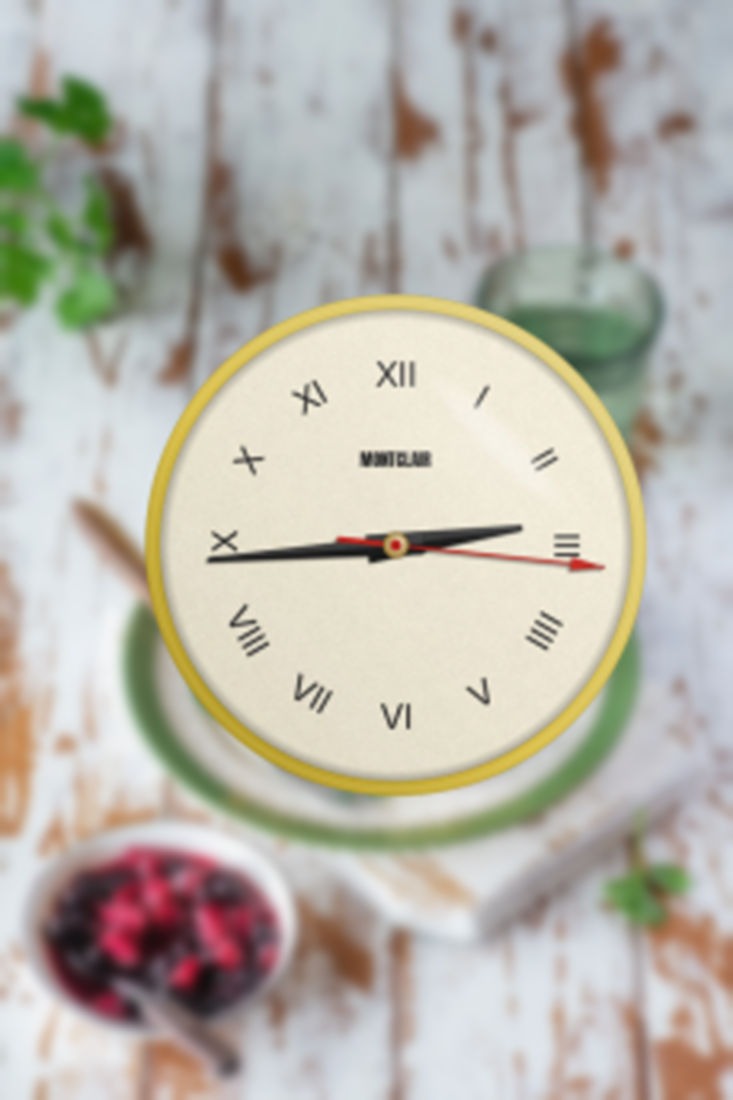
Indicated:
2:44:16
